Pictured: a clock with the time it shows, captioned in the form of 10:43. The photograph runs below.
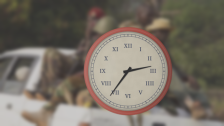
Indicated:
2:36
